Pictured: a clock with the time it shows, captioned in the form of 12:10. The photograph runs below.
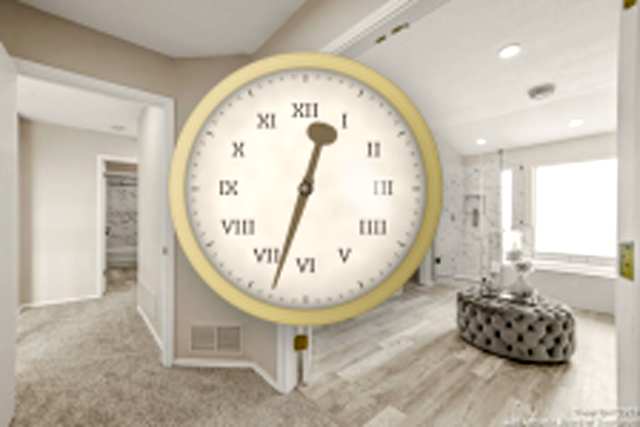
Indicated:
12:33
